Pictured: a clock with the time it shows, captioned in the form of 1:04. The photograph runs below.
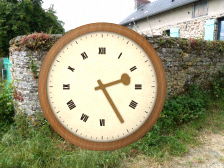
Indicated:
2:25
